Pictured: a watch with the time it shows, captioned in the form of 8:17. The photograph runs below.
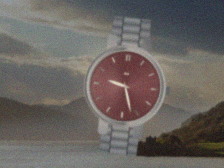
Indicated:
9:27
